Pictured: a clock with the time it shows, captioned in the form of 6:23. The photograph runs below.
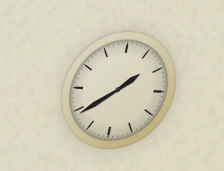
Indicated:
1:39
